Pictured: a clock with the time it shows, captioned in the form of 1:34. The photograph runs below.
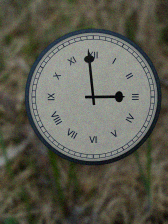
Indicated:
2:59
